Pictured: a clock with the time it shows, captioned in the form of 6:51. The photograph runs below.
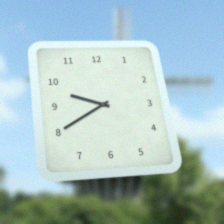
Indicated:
9:40
